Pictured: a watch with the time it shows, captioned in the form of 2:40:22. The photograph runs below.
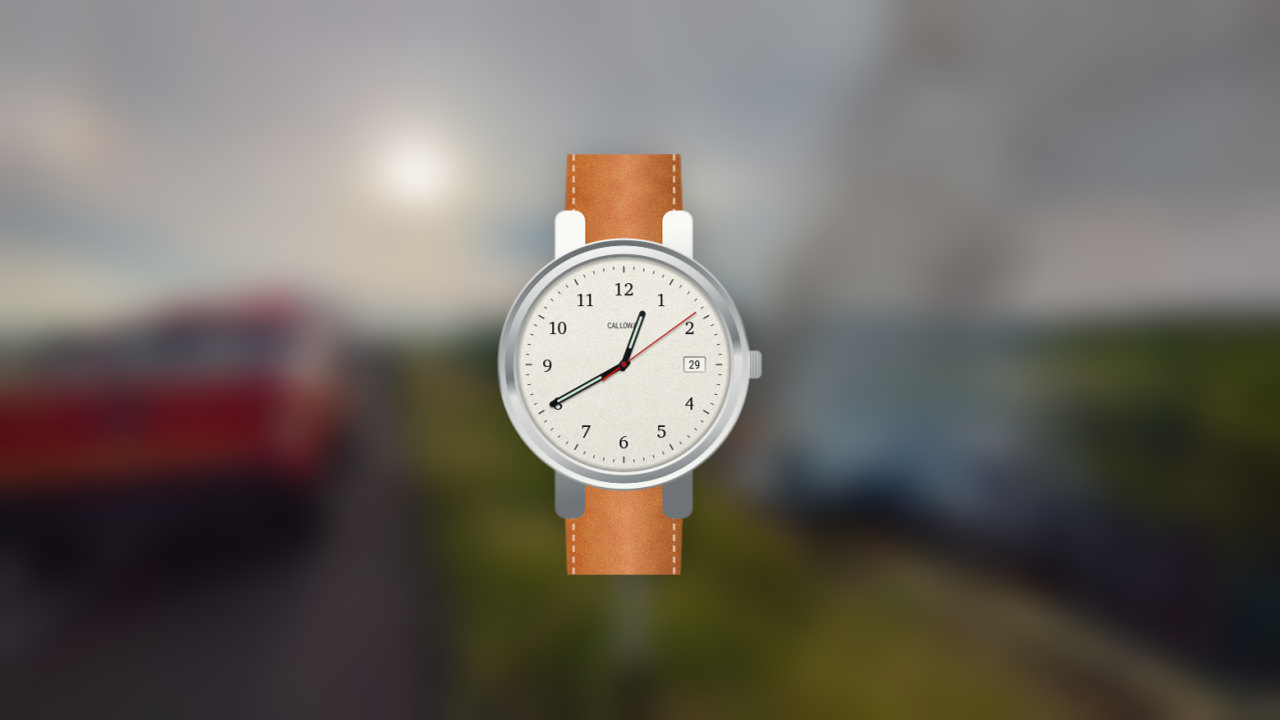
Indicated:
12:40:09
